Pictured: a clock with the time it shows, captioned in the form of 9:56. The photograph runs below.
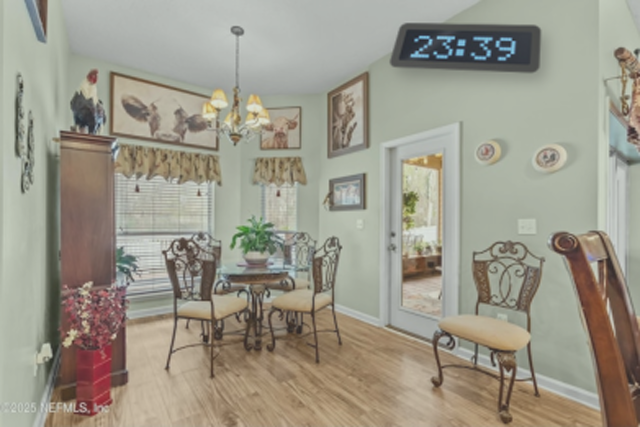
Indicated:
23:39
